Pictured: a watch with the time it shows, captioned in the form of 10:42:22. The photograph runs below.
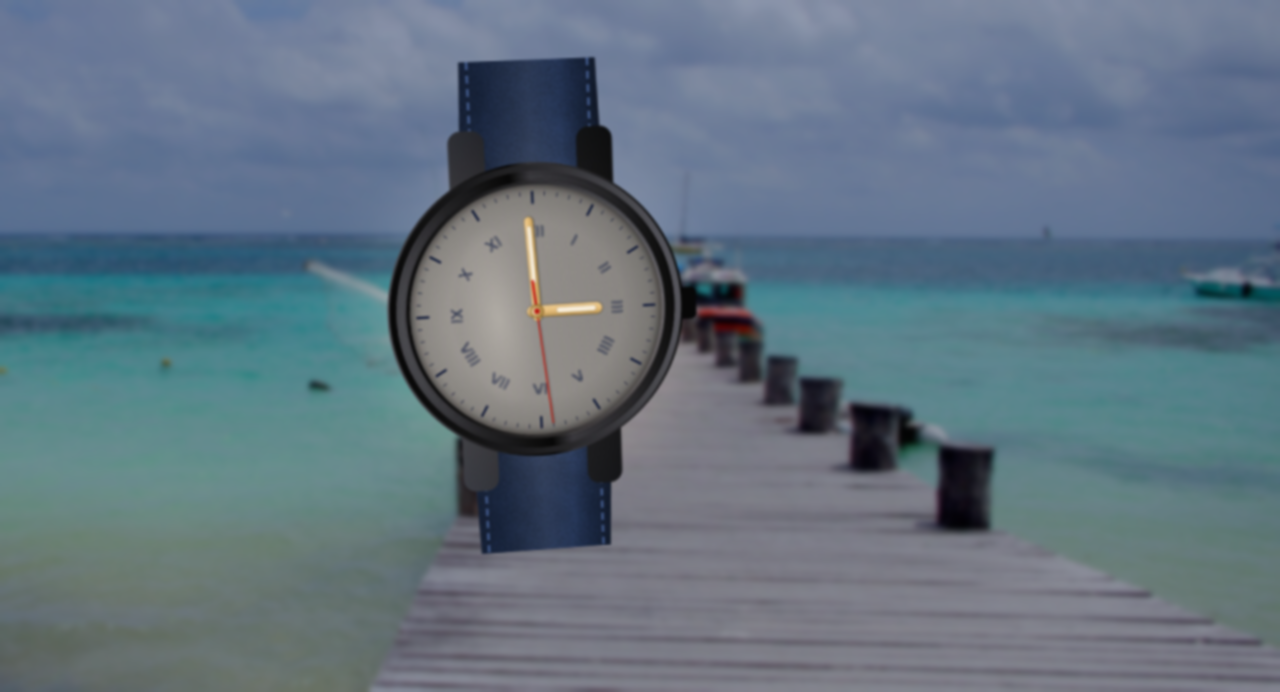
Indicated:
2:59:29
